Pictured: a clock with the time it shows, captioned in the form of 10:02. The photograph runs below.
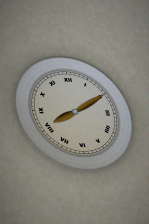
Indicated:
8:10
